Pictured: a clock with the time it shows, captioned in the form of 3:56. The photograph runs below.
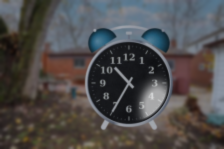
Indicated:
10:35
